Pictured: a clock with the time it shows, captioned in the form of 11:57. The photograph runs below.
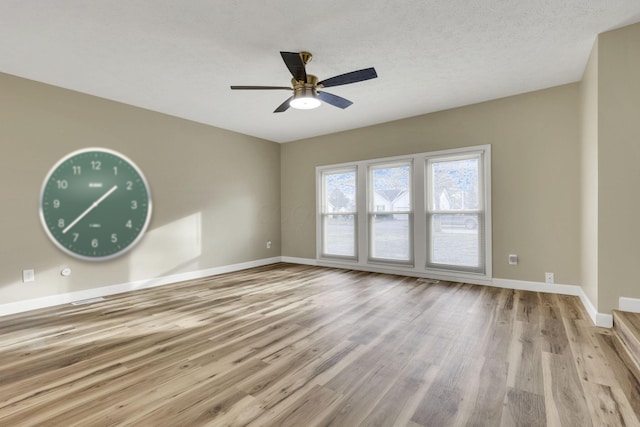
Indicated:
1:38
